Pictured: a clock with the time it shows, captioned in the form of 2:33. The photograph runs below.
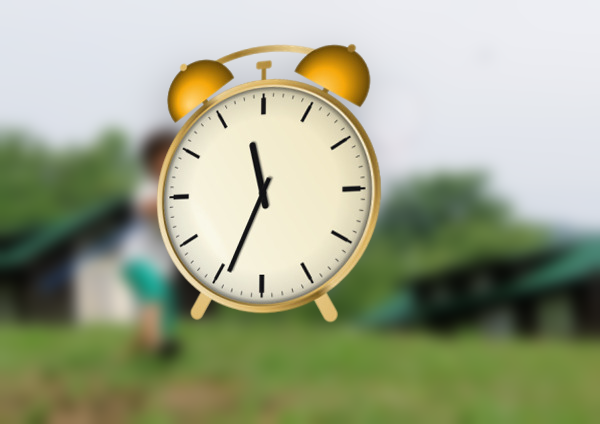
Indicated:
11:34
